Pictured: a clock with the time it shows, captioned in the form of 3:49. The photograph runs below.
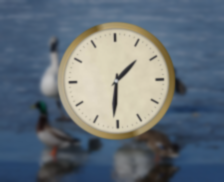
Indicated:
1:31
